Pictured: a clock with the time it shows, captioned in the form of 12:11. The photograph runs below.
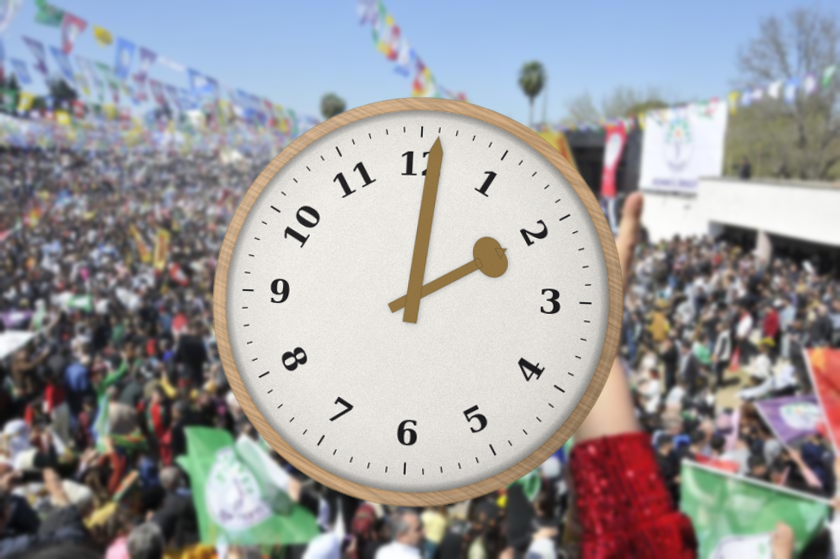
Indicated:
2:01
